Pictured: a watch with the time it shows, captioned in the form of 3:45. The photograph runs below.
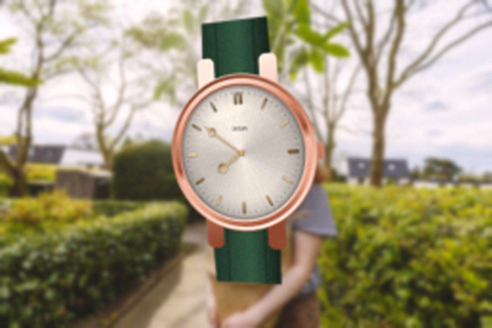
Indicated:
7:51
